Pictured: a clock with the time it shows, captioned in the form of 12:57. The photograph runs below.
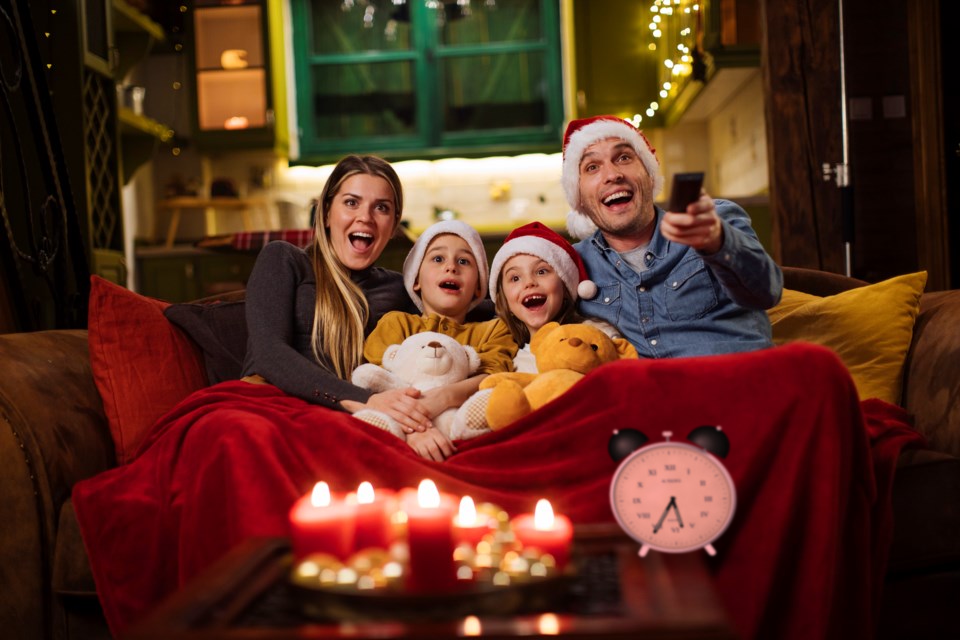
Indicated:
5:35
